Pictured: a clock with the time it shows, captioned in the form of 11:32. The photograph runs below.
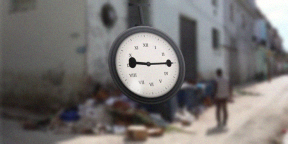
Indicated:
9:15
